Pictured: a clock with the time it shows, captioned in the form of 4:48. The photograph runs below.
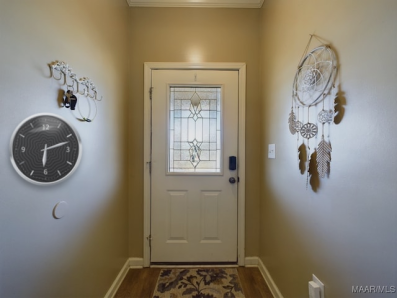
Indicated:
6:12
